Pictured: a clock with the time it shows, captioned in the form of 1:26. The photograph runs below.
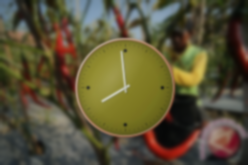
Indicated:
7:59
